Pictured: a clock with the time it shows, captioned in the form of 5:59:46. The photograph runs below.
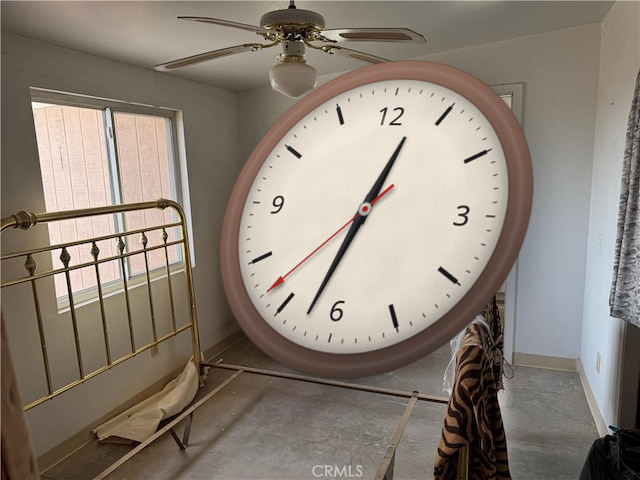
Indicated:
12:32:37
